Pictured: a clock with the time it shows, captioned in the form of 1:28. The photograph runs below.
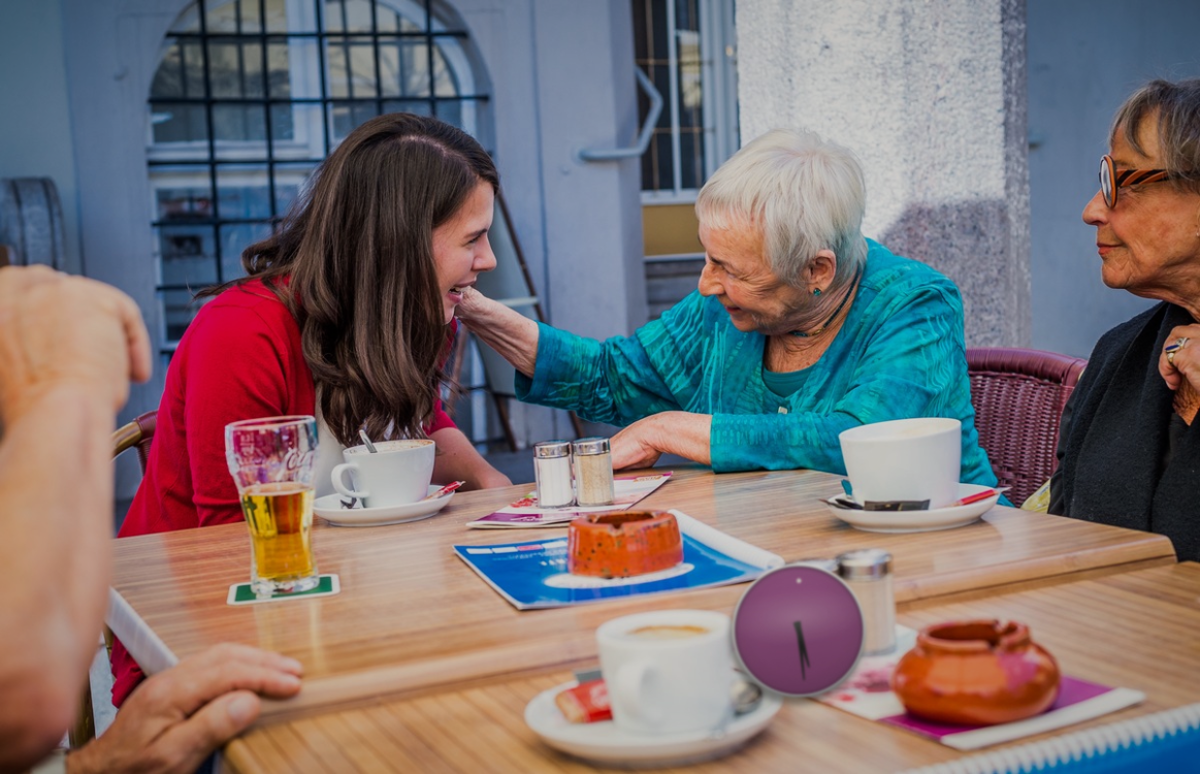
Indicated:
5:29
